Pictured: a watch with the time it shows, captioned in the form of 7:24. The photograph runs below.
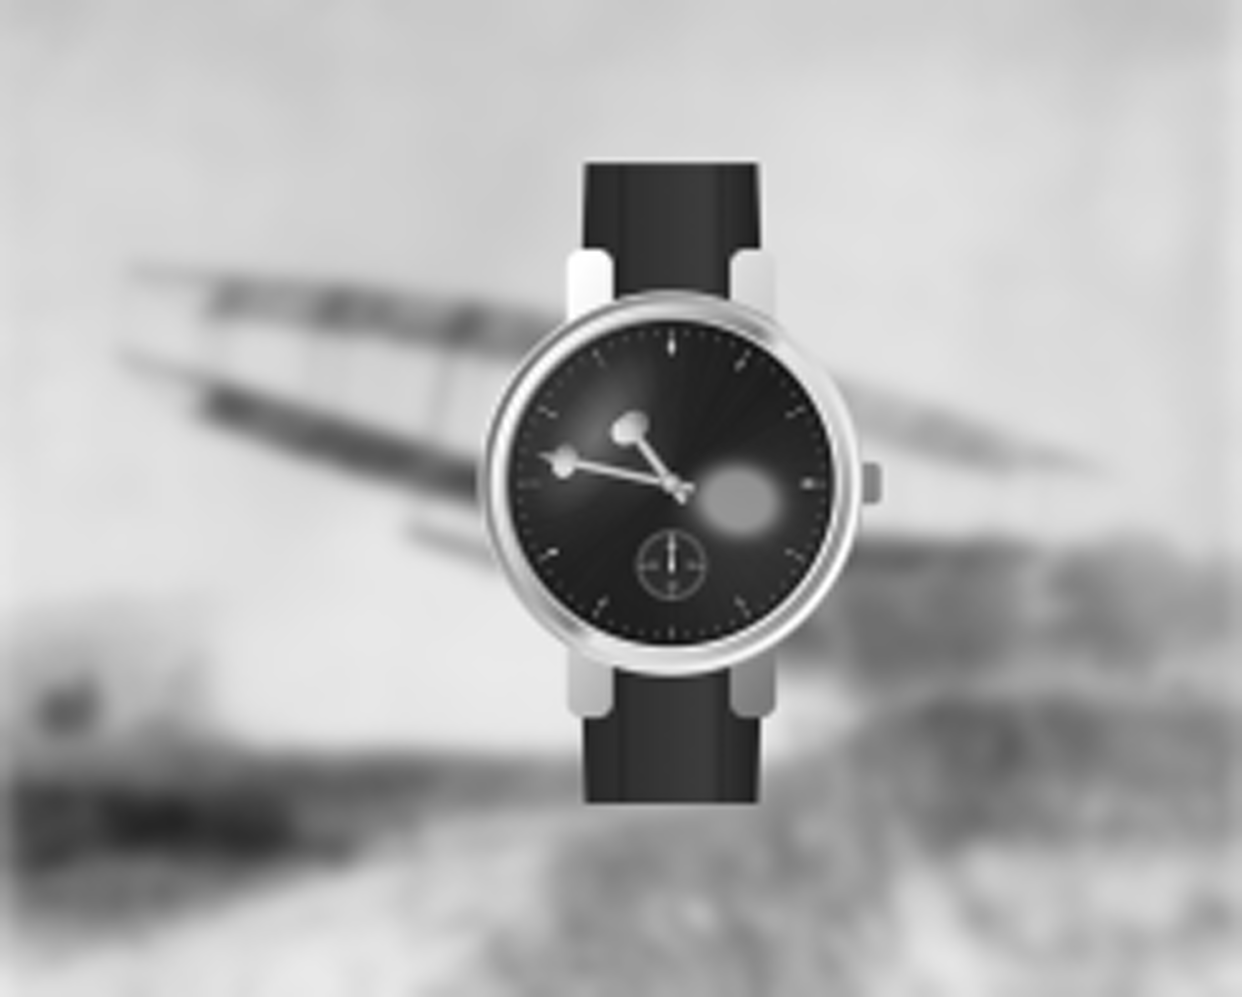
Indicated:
10:47
